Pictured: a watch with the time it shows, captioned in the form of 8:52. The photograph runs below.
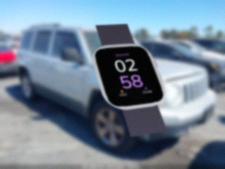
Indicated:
2:58
